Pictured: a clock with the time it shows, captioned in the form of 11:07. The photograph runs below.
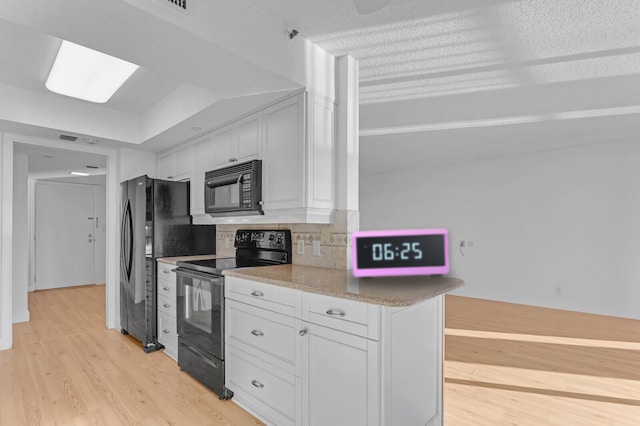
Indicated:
6:25
